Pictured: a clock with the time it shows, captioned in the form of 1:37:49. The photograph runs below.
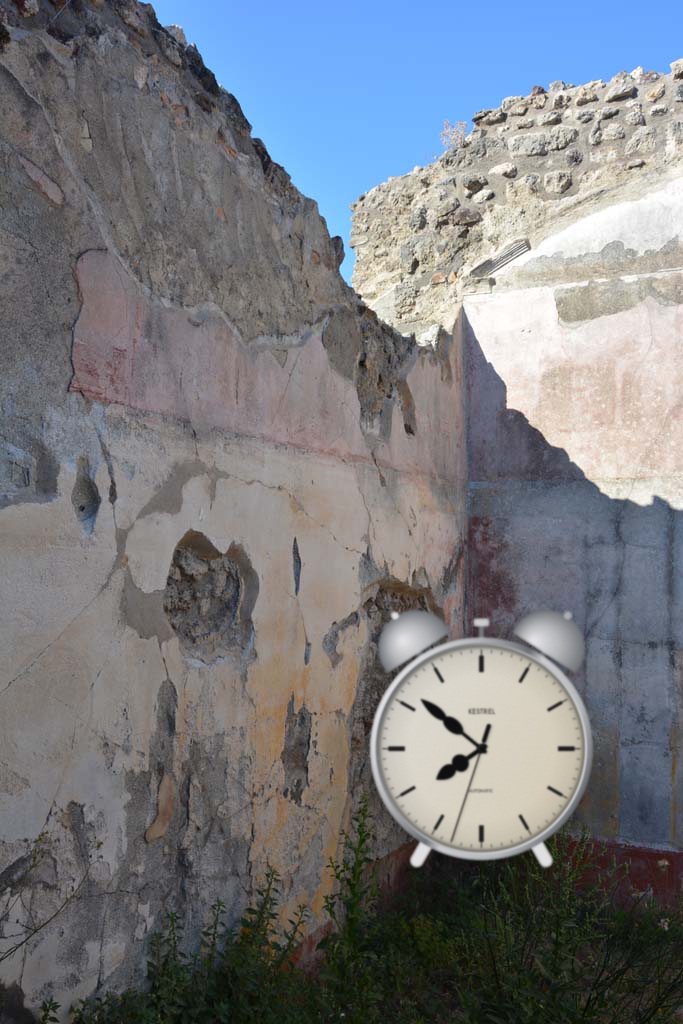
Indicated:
7:51:33
